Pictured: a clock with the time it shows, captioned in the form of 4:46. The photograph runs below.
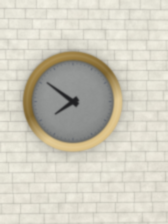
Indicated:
7:51
